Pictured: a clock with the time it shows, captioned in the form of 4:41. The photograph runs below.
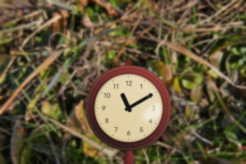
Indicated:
11:10
